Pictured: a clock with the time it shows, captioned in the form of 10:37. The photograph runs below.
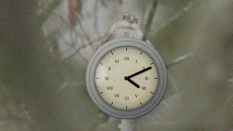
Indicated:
4:11
